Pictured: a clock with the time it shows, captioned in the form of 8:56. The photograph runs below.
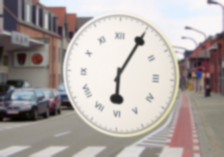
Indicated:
6:05
